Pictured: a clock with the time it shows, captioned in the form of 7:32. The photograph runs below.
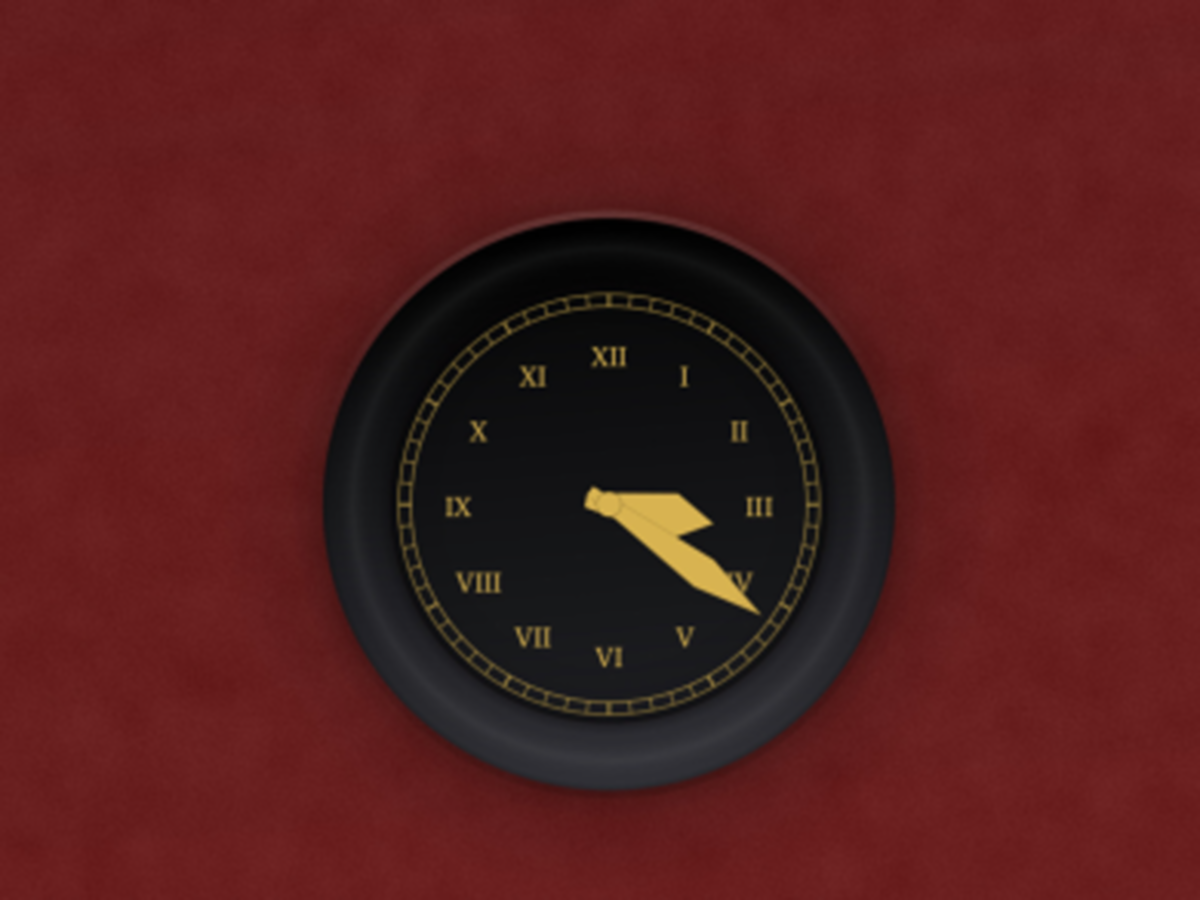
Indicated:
3:21
